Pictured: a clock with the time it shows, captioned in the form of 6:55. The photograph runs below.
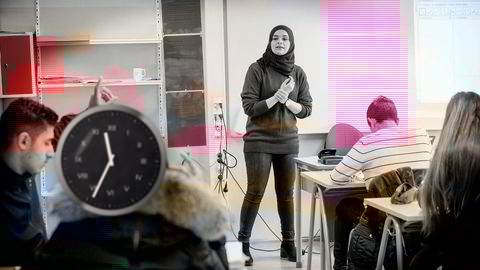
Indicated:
11:34
